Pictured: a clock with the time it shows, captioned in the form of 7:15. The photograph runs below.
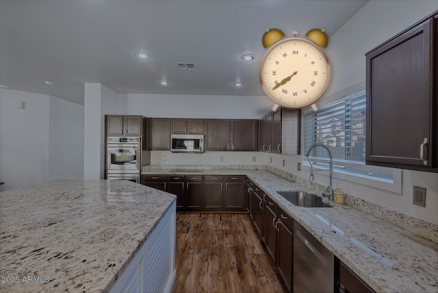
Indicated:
7:39
